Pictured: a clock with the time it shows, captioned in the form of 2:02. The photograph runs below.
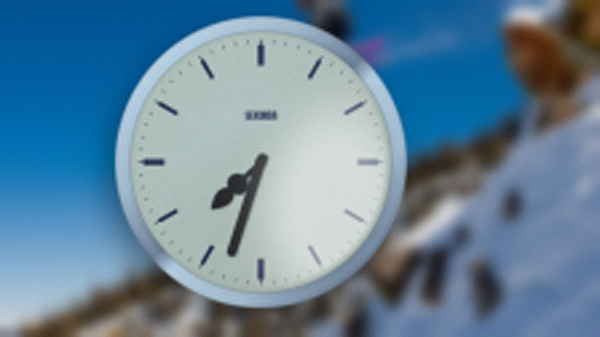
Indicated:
7:33
